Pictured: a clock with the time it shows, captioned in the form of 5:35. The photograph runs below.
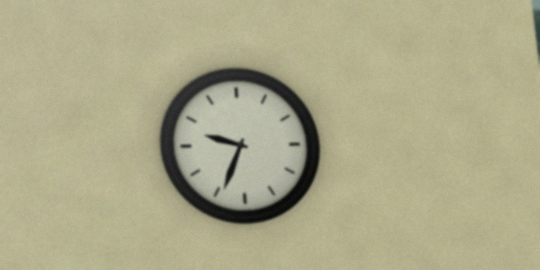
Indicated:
9:34
